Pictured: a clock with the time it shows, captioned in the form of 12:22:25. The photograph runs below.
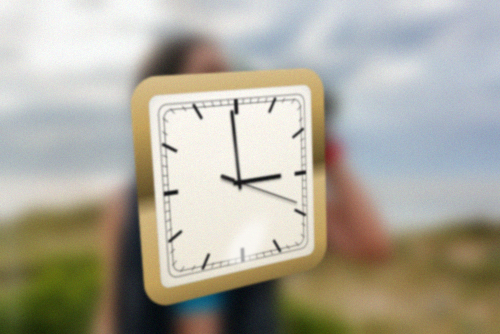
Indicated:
2:59:19
